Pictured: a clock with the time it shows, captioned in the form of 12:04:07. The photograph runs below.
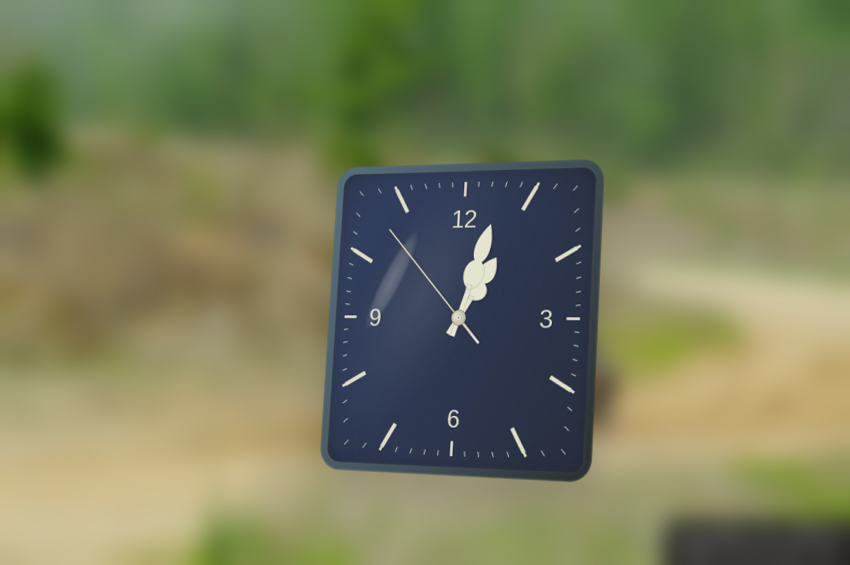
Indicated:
1:02:53
